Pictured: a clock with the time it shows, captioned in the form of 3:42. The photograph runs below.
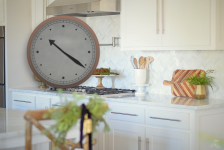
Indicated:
10:21
